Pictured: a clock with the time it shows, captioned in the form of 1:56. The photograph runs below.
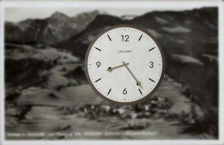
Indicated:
8:24
